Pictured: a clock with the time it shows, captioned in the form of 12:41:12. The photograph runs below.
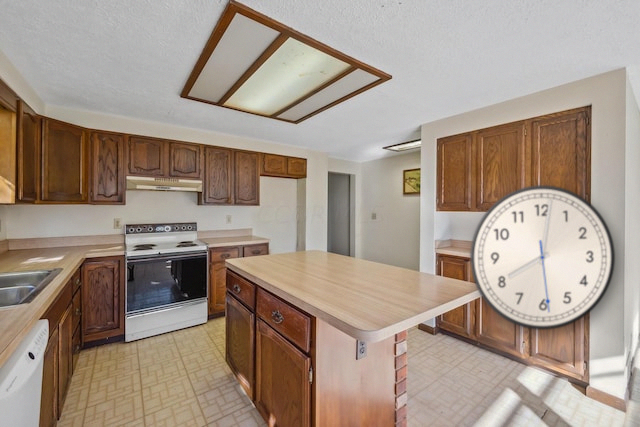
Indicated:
8:01:29
